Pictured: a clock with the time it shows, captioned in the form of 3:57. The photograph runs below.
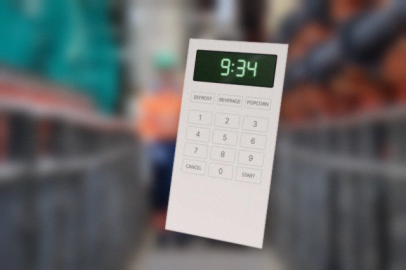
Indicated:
9:34
